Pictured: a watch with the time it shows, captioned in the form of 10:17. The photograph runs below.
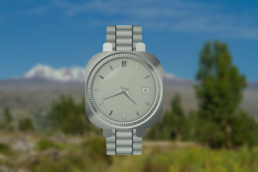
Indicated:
4:41
